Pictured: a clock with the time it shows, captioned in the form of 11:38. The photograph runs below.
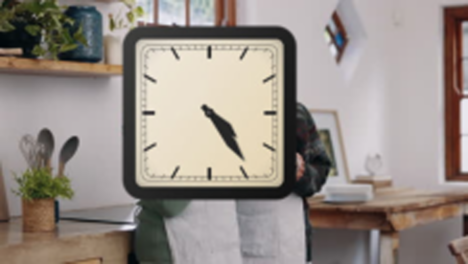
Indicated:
4:24
